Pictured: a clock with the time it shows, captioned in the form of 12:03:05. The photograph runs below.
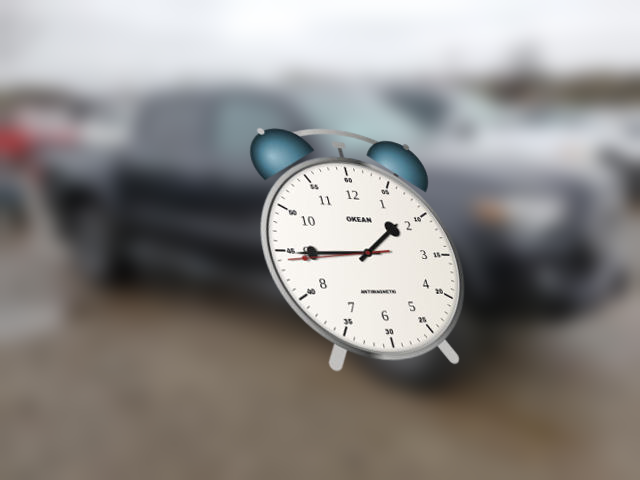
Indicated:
1:44:44
